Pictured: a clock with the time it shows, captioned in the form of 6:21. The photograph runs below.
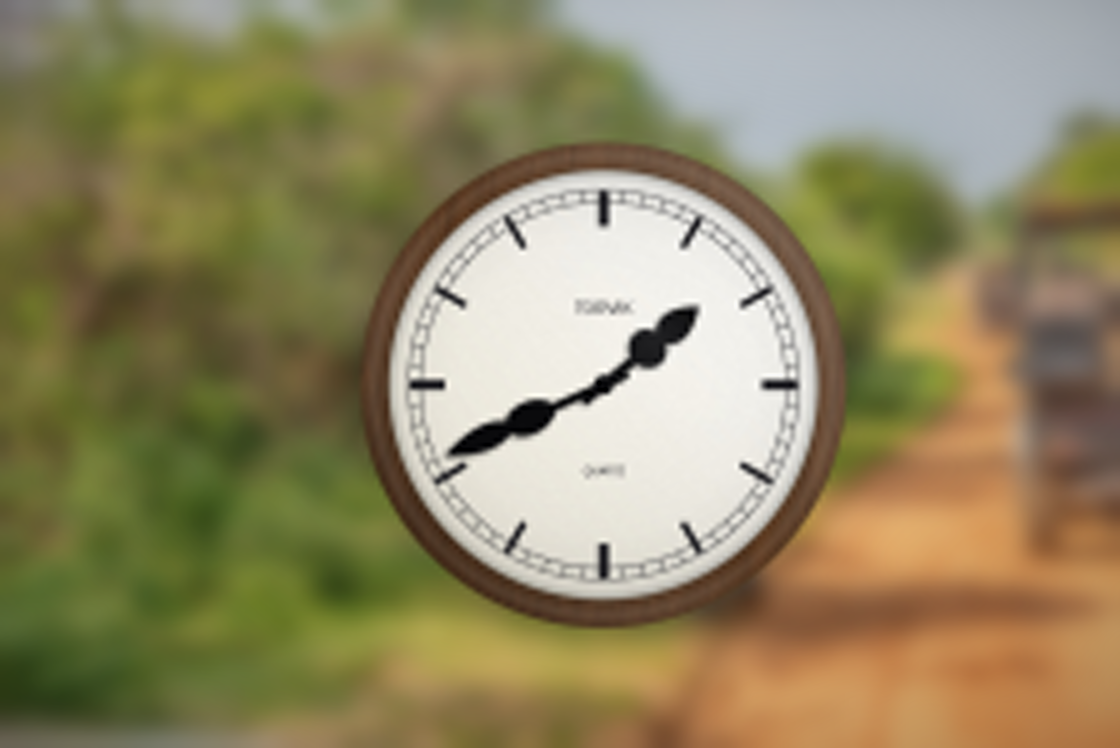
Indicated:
1:41
